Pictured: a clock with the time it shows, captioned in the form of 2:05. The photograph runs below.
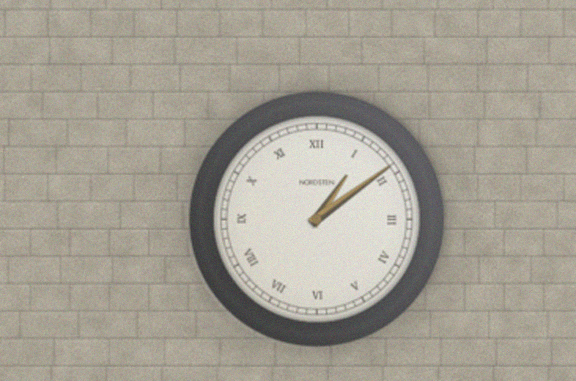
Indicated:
1:09
